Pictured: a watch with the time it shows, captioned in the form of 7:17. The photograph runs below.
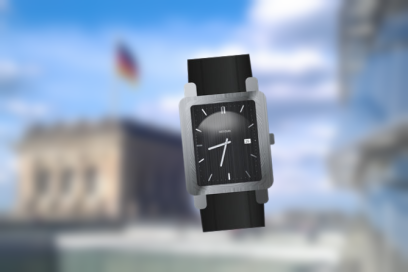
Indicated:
8:33
